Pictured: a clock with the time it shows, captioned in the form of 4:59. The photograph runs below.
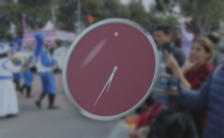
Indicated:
6:35
